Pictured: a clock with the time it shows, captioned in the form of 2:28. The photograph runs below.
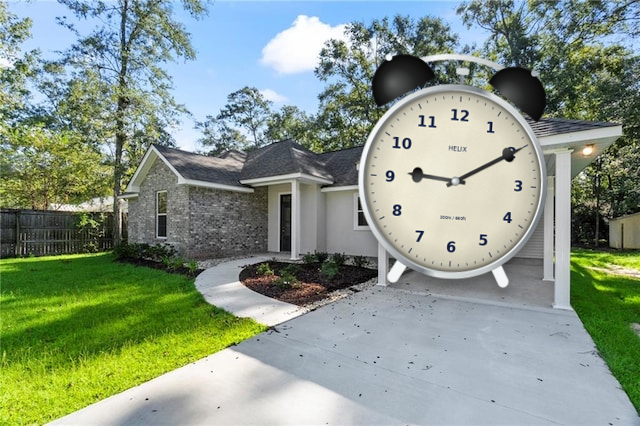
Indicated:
9:10
